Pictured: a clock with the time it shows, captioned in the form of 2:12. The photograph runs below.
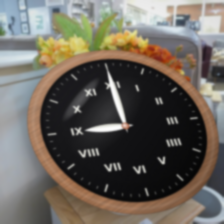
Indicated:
9:00
